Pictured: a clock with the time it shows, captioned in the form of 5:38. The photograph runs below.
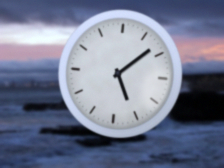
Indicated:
5:08
